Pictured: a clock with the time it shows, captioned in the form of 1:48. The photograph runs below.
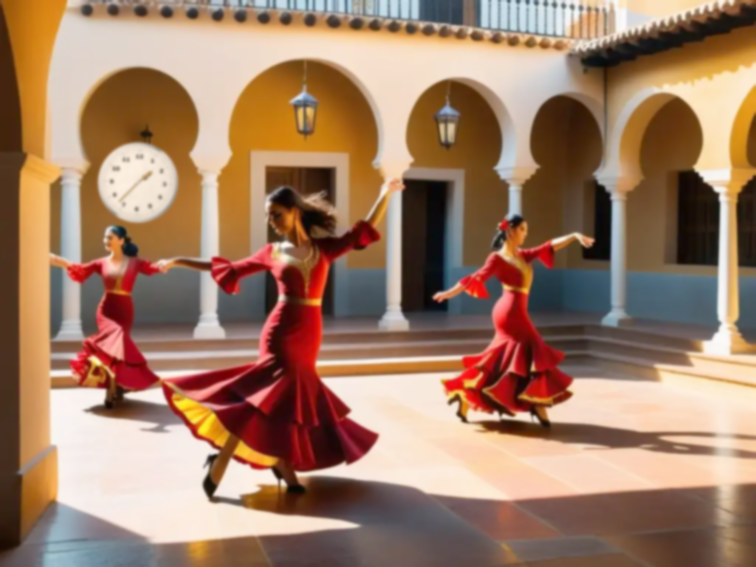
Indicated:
1:37
